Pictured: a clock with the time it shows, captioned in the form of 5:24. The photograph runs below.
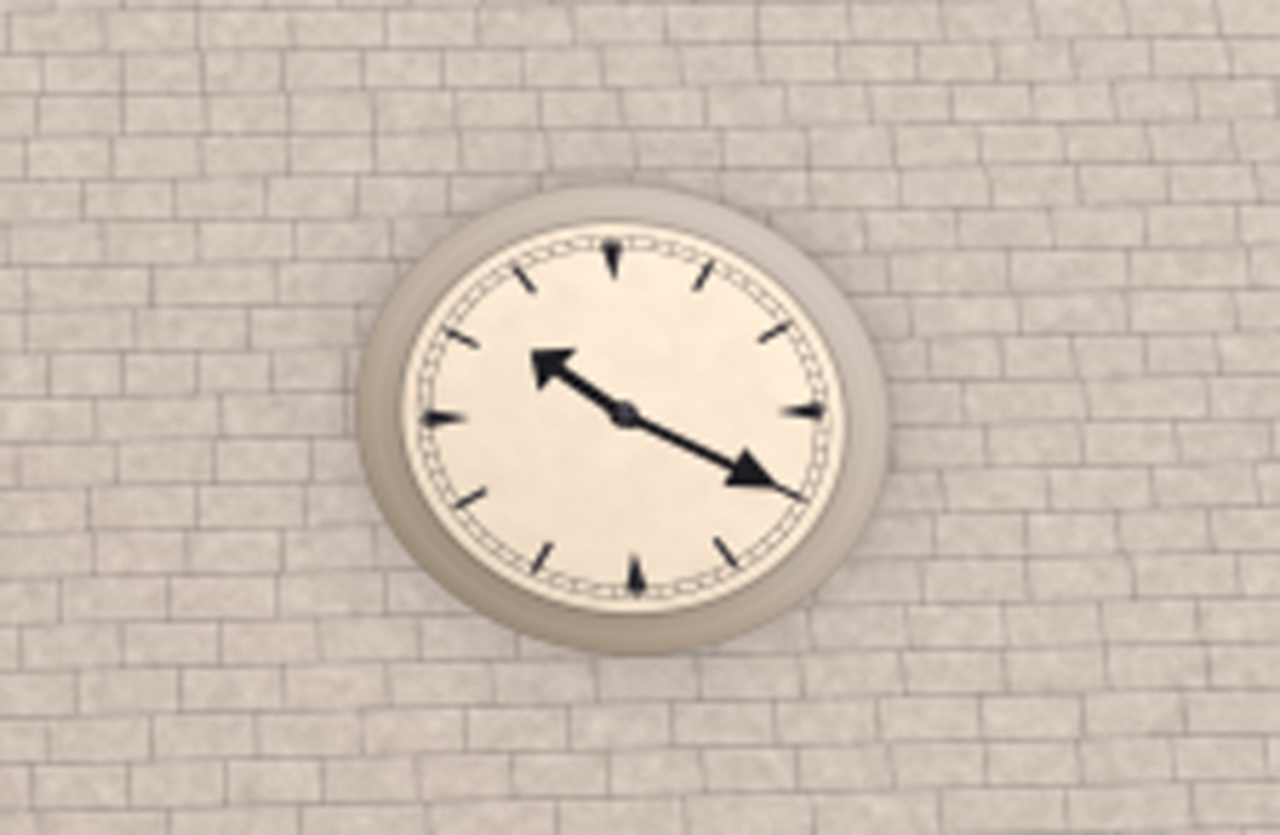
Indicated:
10:20
